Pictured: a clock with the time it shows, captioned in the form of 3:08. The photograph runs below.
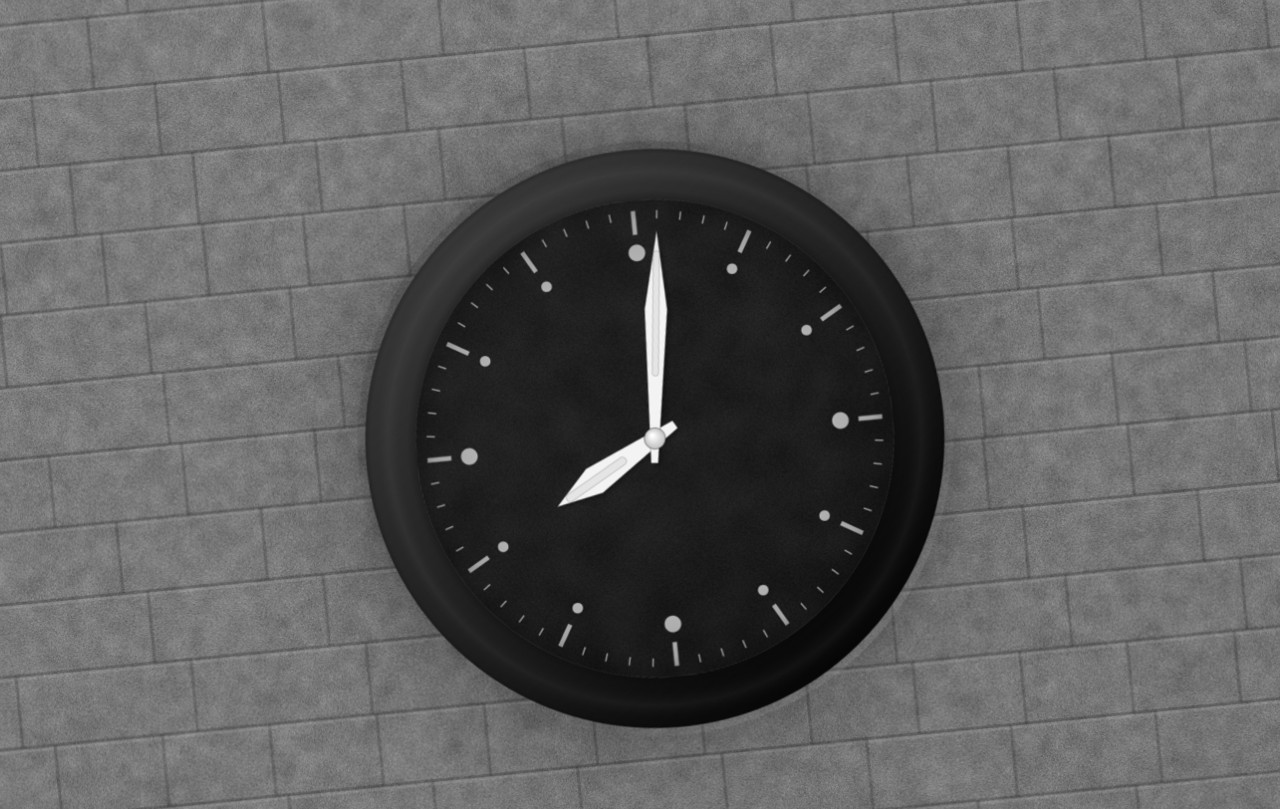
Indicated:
8:01
